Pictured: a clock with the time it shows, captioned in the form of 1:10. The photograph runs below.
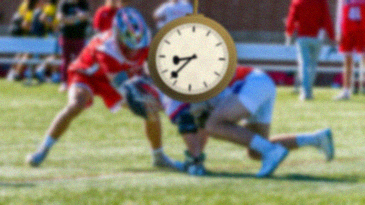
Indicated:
8:37
